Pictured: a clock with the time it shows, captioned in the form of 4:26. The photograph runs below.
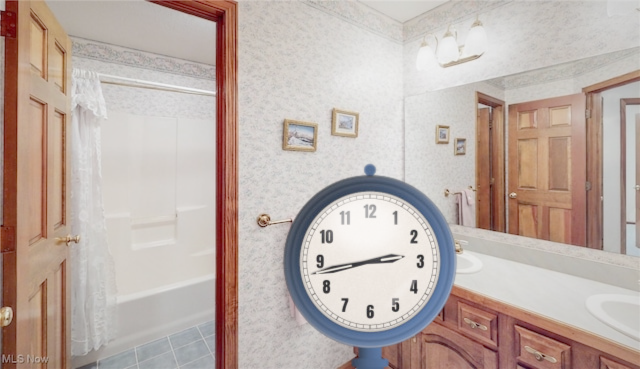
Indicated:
2:43
